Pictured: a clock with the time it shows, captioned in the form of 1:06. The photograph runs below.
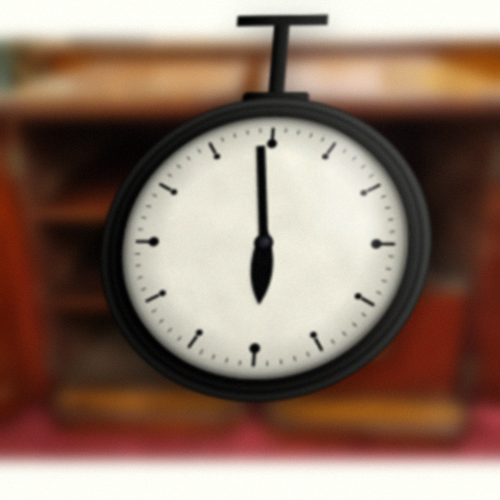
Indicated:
5:59
